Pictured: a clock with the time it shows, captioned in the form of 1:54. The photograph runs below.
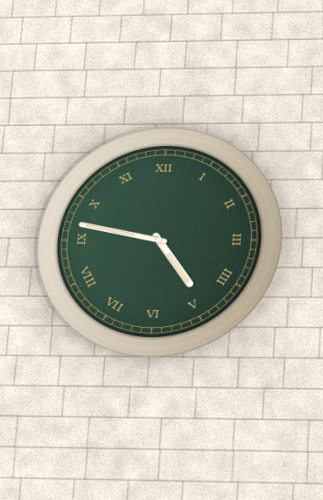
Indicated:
4:47
